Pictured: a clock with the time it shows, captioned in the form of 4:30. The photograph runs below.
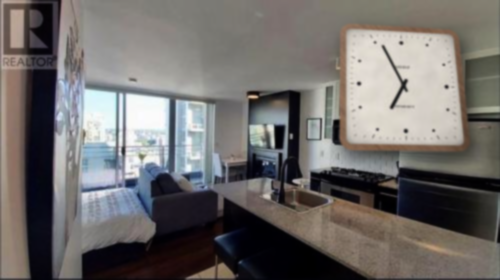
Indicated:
6:56
